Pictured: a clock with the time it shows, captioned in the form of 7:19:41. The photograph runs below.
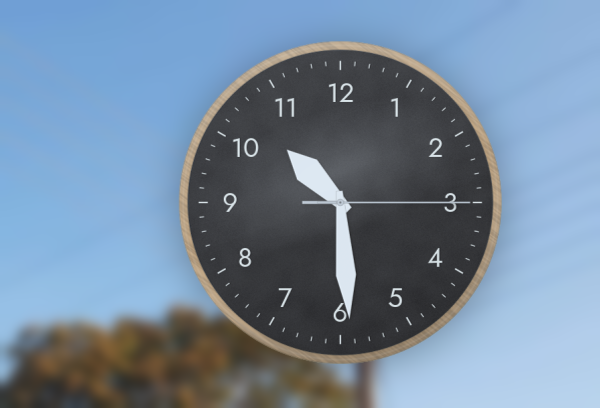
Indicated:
10:29:15
